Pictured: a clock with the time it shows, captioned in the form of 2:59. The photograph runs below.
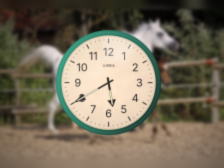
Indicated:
5:40
